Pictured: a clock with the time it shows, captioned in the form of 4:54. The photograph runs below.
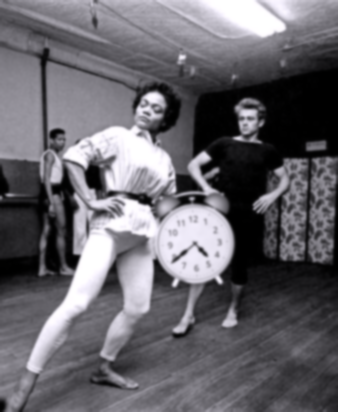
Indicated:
4:39
